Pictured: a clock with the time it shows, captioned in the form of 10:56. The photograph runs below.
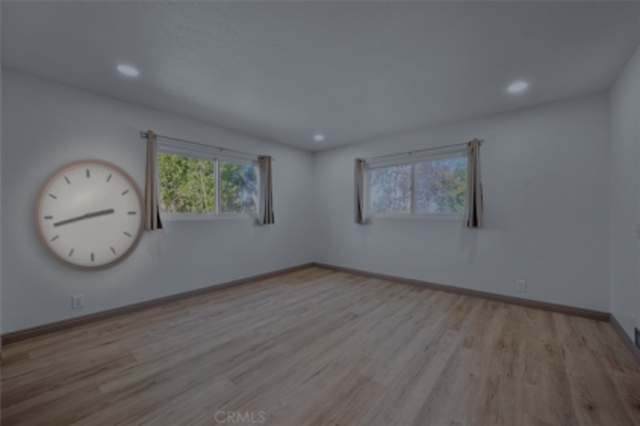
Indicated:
2:43
